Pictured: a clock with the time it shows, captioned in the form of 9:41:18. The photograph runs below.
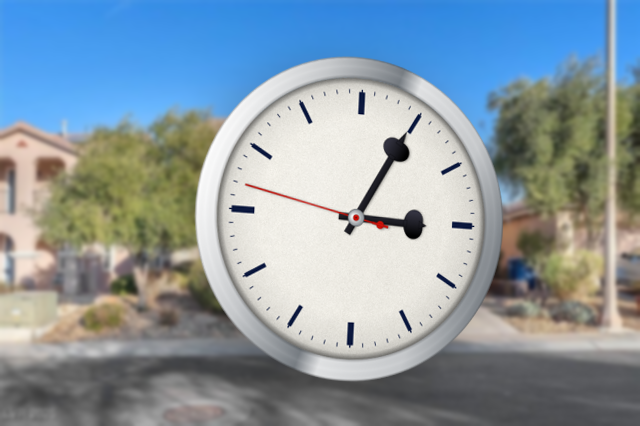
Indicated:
3:04:47
